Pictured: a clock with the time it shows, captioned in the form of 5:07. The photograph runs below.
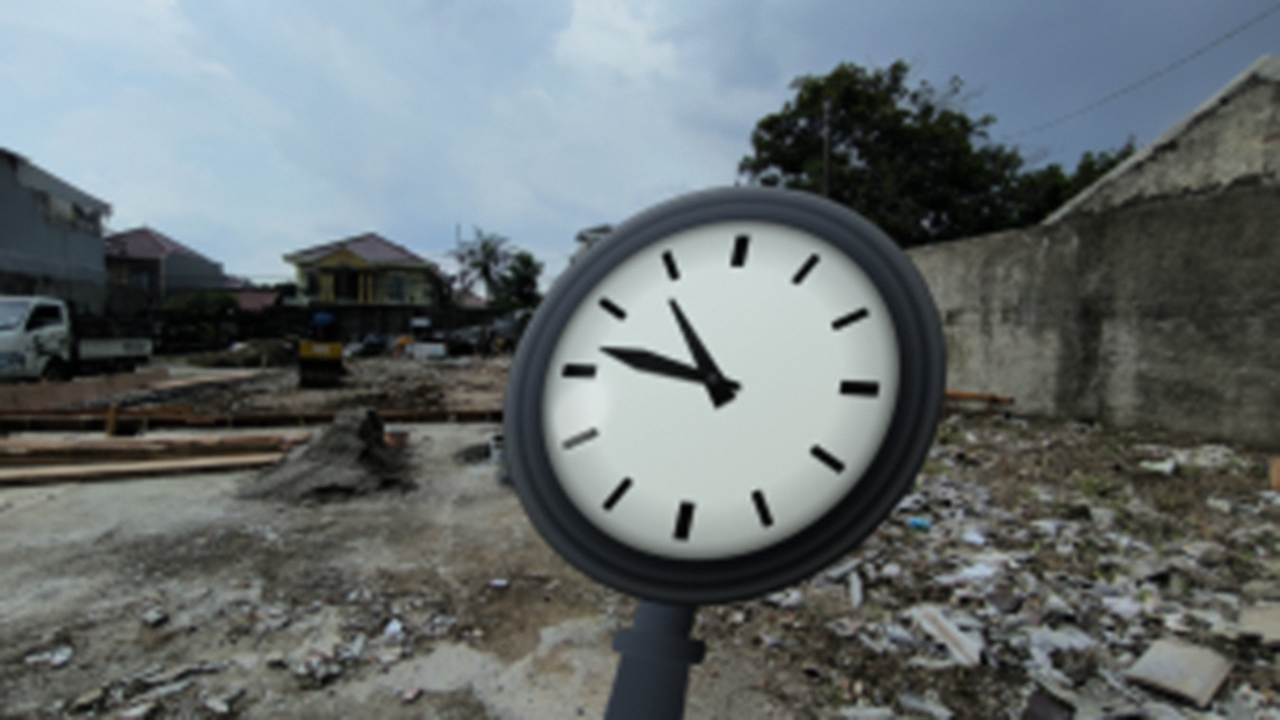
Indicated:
10:47
